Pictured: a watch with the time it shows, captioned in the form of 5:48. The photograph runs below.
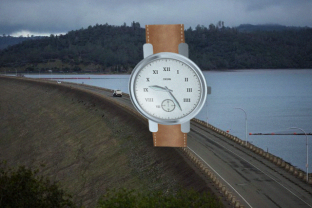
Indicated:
9:25
